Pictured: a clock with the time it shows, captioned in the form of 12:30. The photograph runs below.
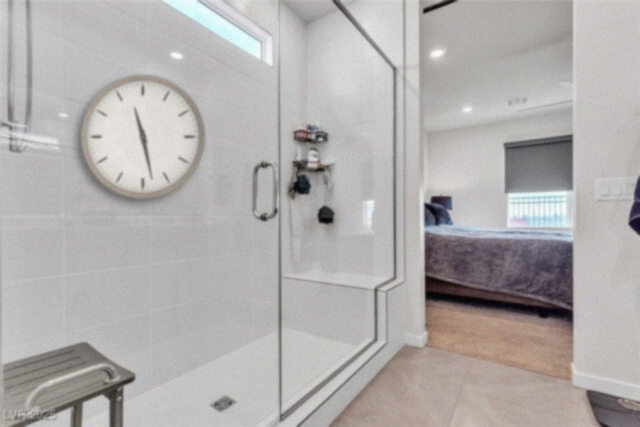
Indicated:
11:28
